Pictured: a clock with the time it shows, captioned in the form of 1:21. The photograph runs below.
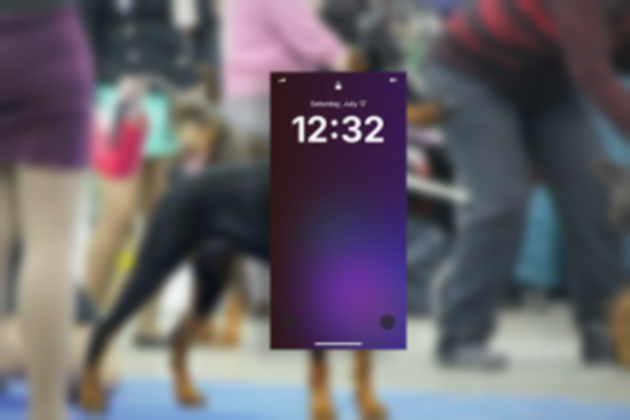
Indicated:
12:32
